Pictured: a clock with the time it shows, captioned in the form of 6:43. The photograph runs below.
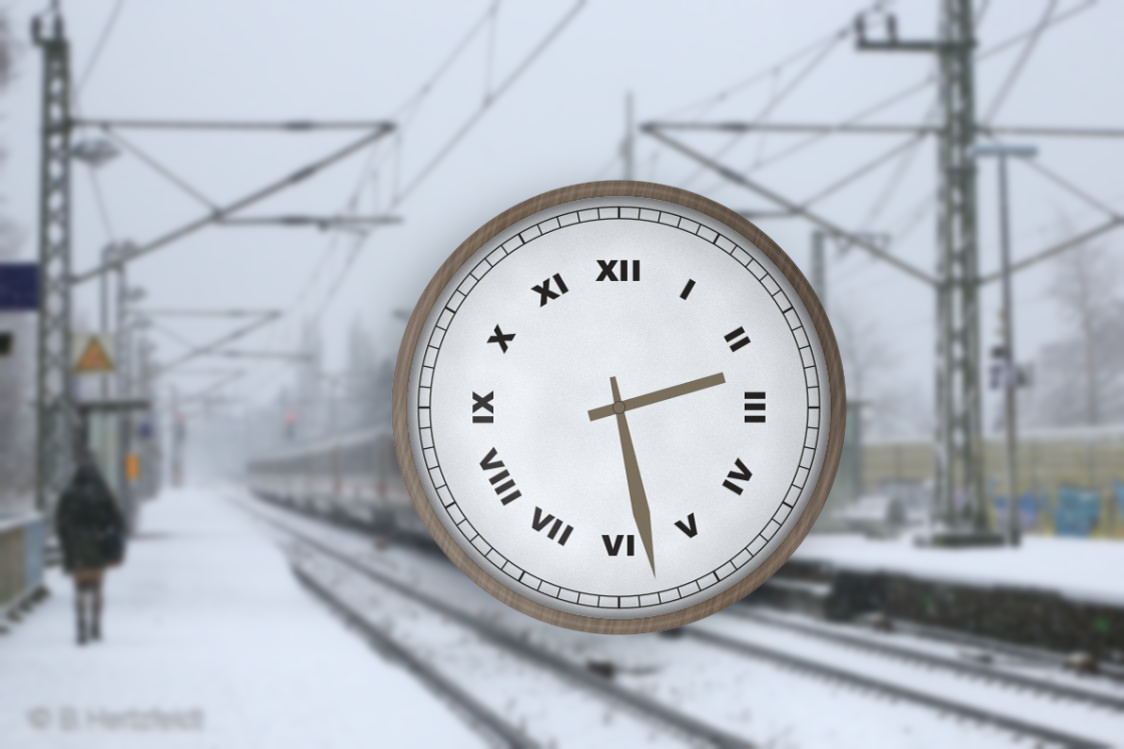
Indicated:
2:28
